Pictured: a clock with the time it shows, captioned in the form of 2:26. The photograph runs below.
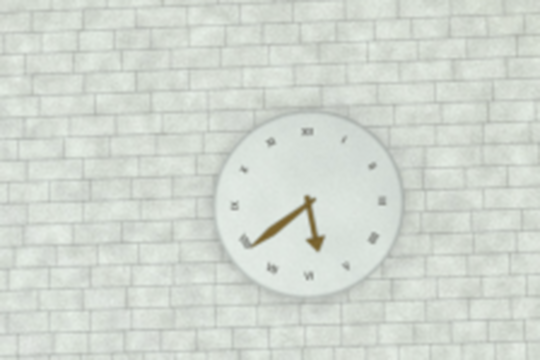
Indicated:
5:39
